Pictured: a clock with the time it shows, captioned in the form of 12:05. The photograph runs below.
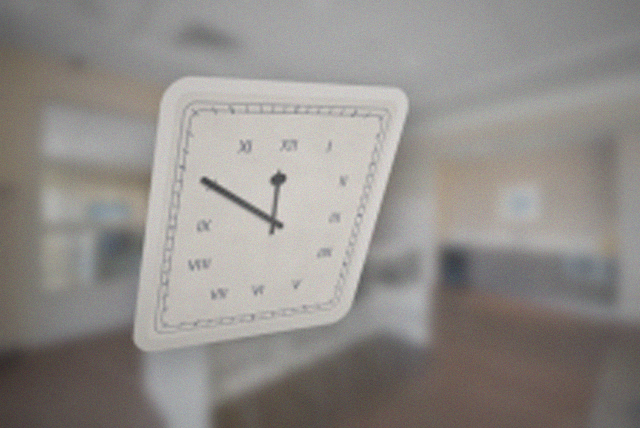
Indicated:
11:50
